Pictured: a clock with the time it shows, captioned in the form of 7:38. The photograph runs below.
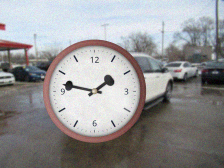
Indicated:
1:47
